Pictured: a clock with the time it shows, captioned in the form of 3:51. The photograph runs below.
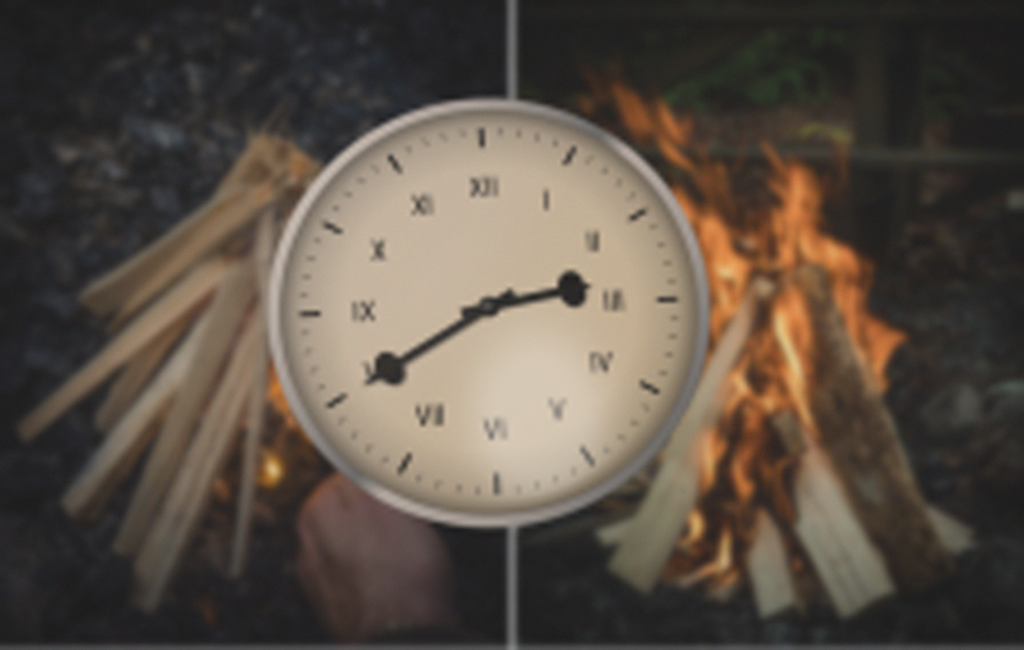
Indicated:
2:40
